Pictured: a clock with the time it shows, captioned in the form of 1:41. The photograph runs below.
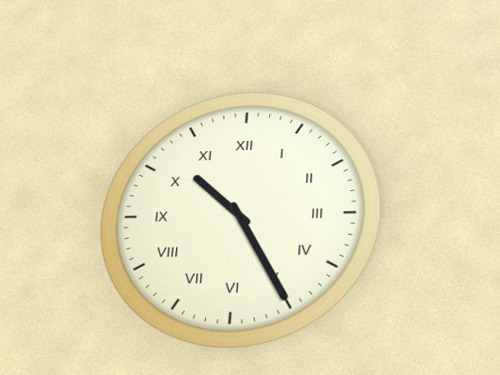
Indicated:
10:25
